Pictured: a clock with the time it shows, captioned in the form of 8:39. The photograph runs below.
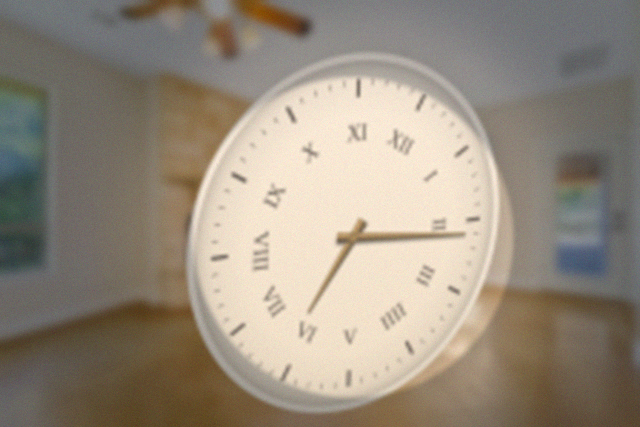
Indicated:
6:11
